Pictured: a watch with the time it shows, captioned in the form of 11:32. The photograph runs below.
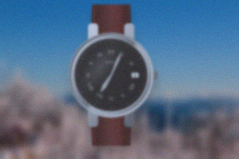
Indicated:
7:04
